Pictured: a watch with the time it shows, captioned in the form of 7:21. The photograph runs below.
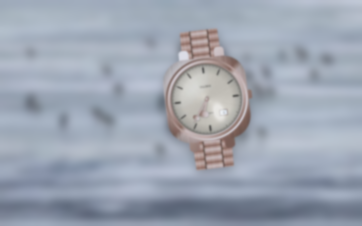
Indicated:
6:36
